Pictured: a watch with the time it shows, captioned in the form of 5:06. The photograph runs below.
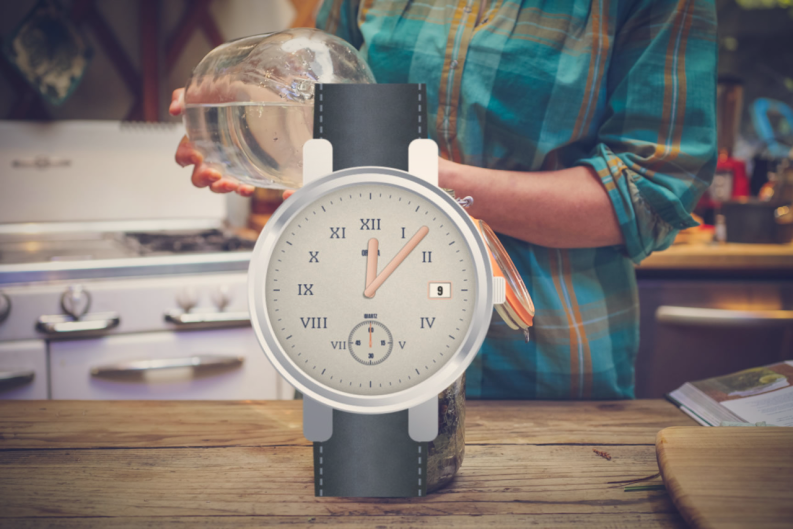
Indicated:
12:07
